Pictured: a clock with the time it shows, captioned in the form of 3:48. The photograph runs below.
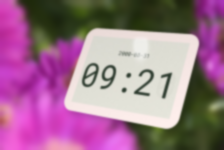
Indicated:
9:21
